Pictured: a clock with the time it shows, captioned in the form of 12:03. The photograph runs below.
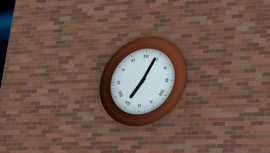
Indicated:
7:04
